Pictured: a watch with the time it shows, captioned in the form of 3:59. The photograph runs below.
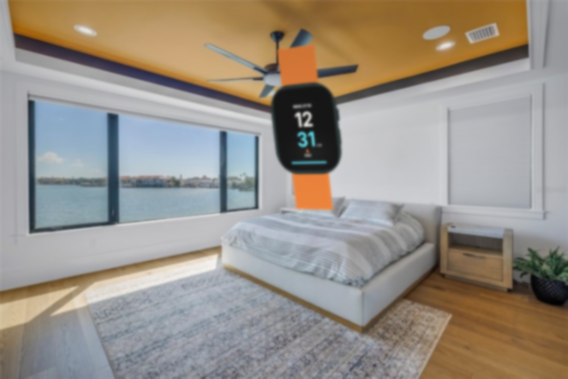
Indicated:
12:31
